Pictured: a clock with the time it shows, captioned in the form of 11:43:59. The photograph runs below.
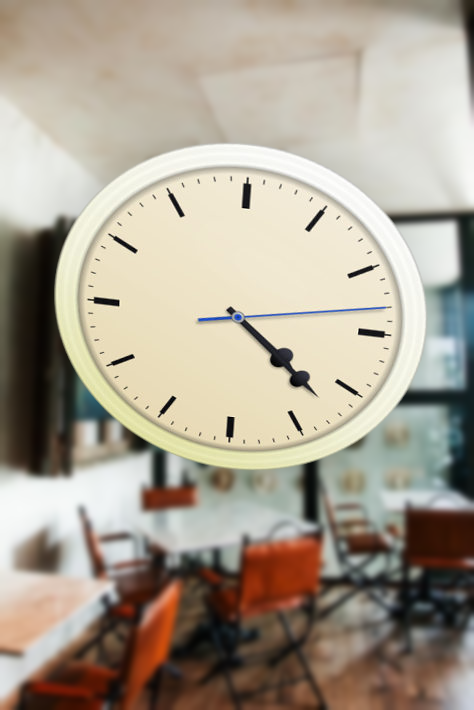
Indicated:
4:22:13
